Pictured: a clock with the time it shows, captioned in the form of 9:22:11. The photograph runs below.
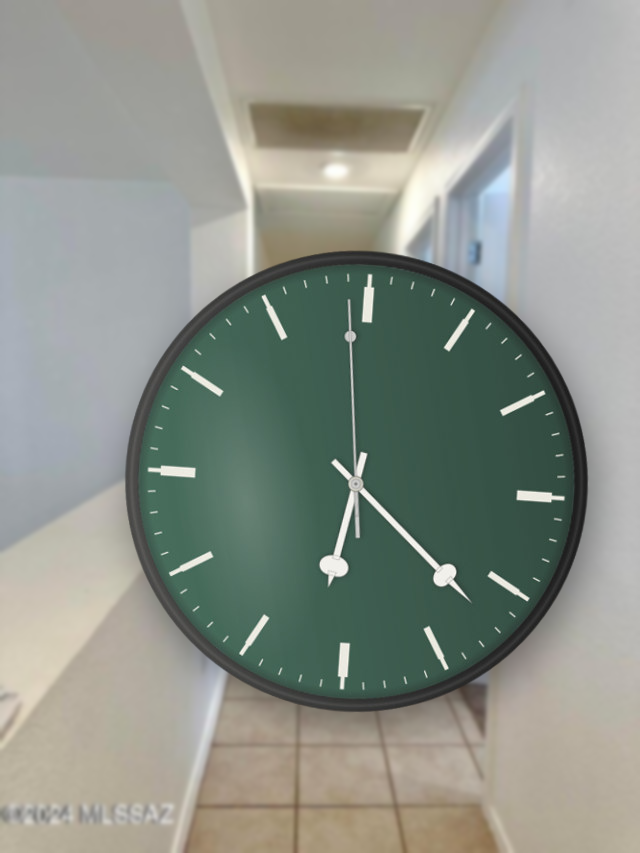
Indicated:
6:21:59
